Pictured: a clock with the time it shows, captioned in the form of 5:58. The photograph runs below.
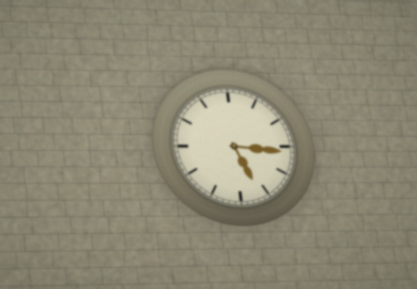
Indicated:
5:16
